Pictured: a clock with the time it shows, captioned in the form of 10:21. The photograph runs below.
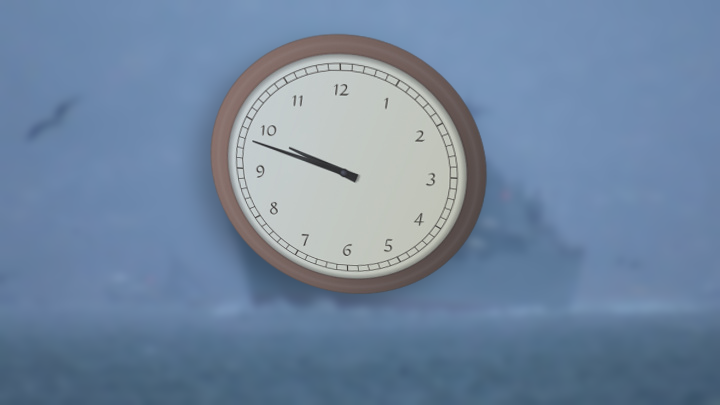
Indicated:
9:48
